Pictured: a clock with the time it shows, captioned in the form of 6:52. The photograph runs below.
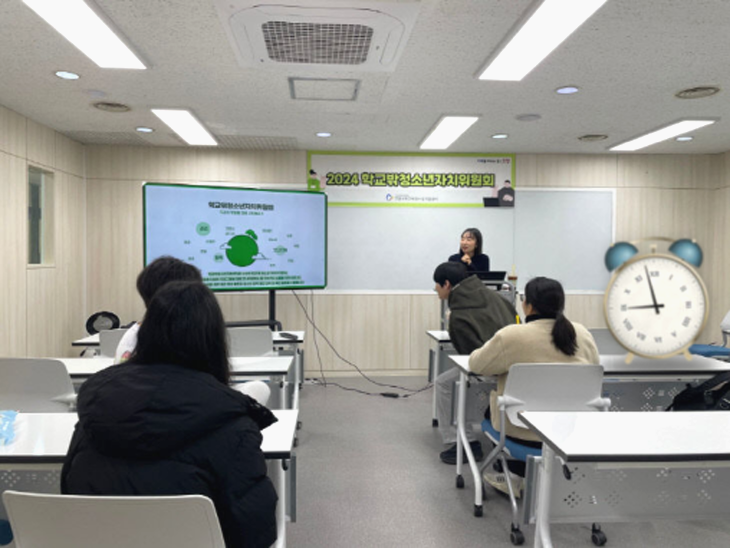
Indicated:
8:58
